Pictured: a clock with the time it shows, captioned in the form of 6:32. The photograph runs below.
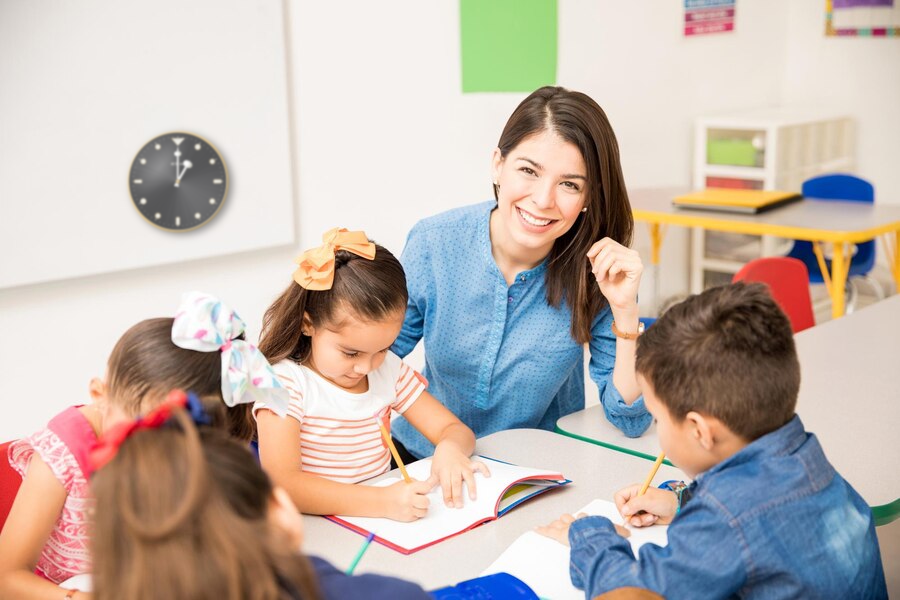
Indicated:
1:00
